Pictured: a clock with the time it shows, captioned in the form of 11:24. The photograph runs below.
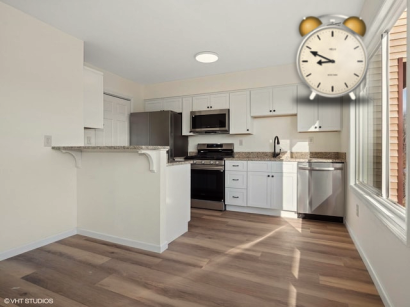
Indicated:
8:49
